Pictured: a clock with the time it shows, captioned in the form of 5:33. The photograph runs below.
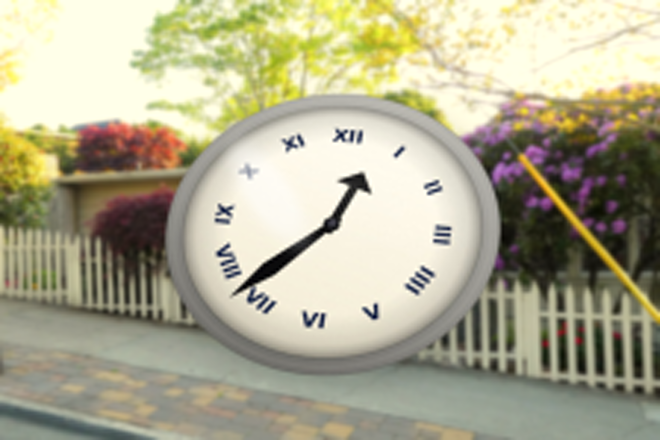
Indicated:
12:37
